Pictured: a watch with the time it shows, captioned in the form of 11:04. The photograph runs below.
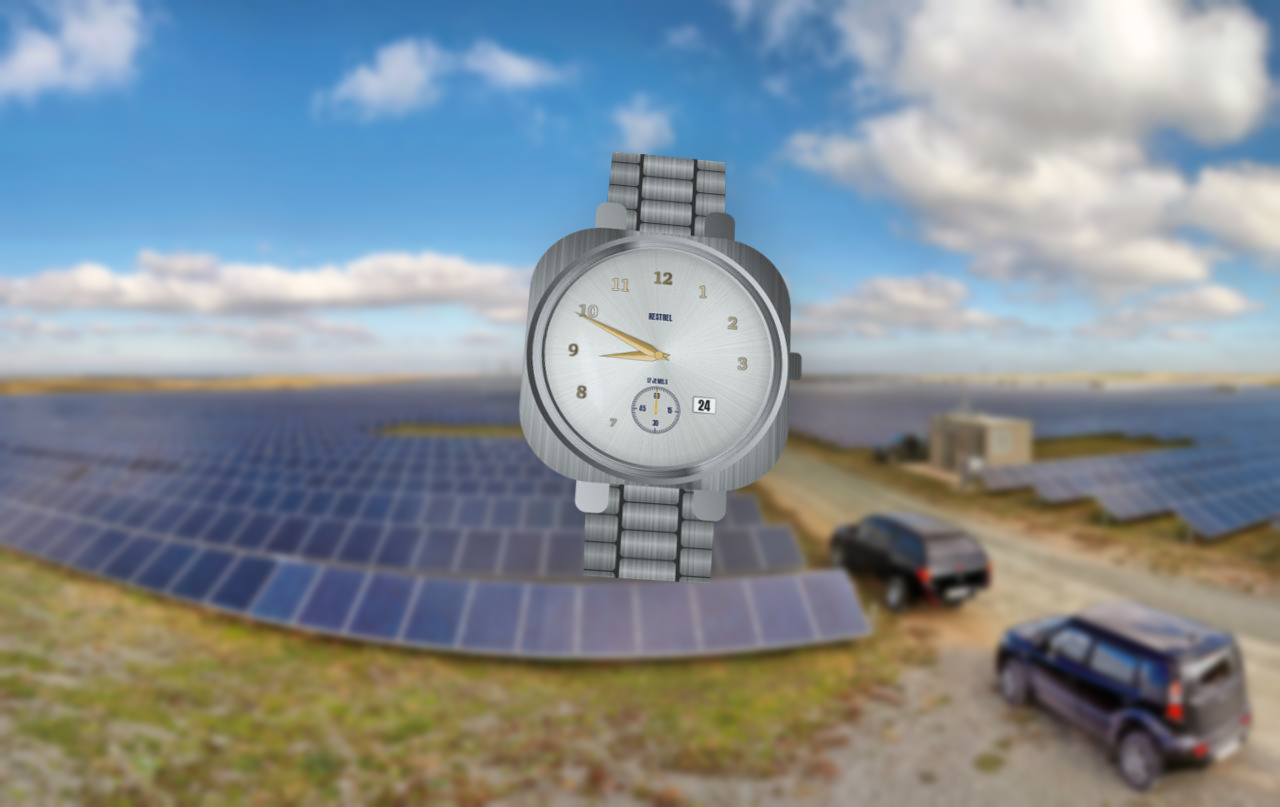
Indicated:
8:49
